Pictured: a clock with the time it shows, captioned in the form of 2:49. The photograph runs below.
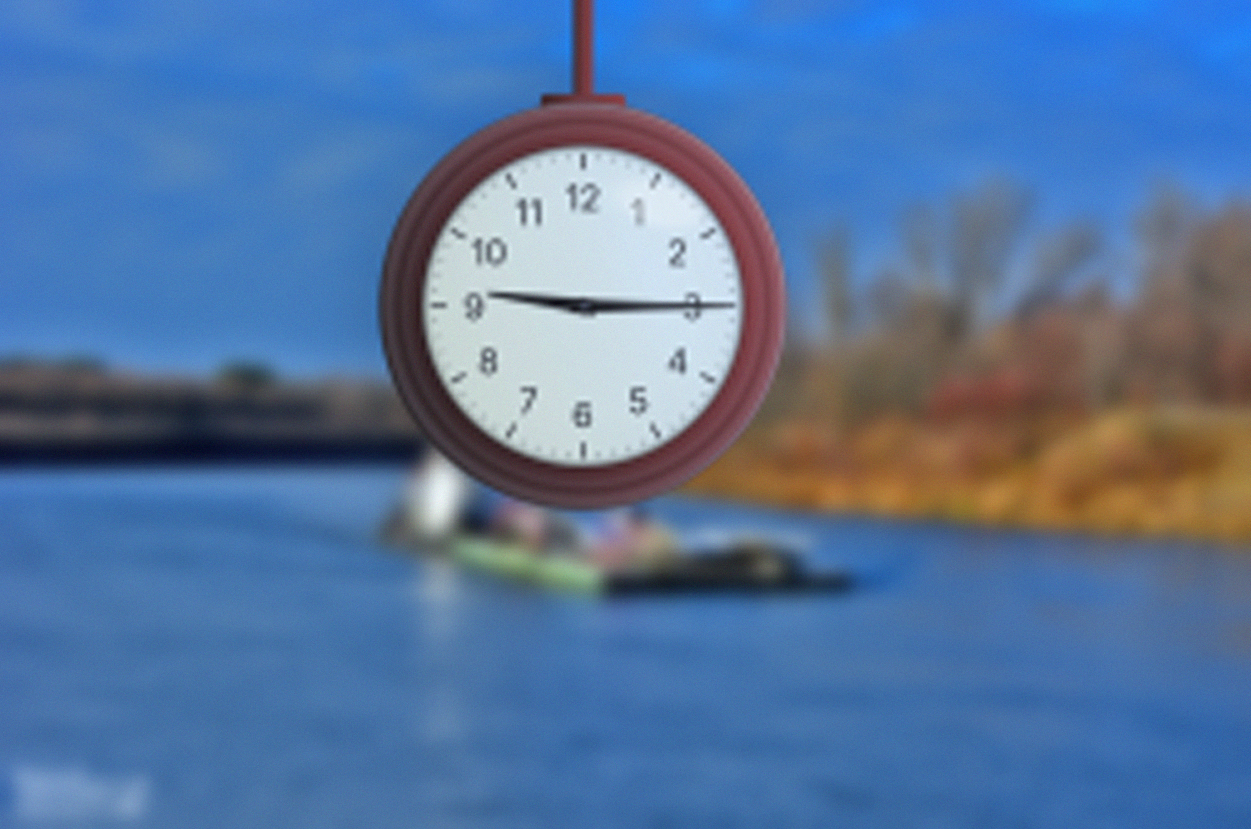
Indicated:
9:15
